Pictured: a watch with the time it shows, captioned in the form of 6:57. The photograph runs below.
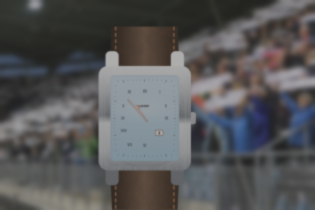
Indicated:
10:53
